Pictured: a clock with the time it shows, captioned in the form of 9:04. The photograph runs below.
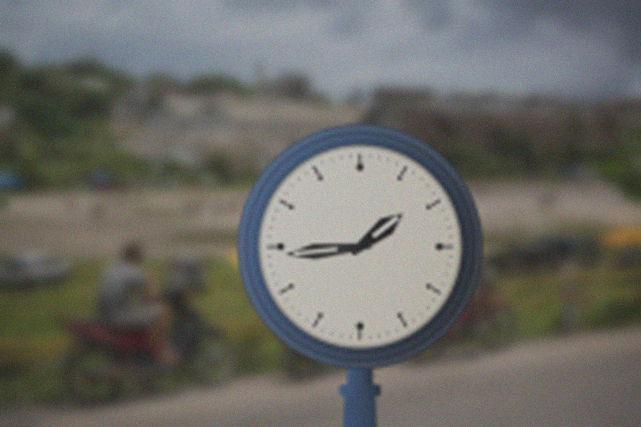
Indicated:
1:44
